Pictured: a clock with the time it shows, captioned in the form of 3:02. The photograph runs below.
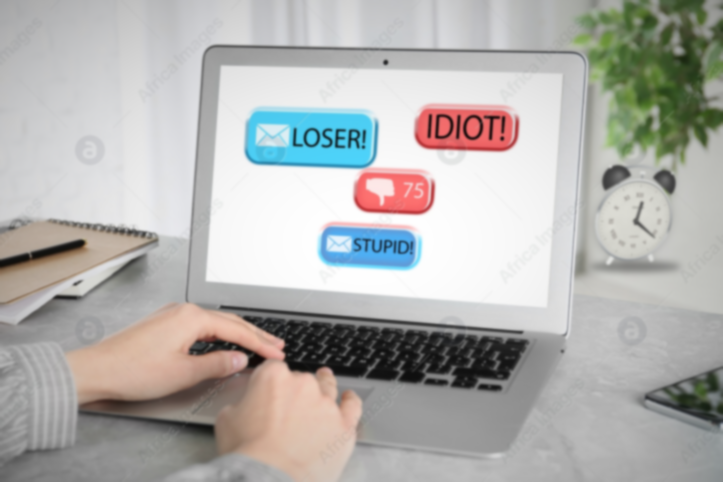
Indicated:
12:21
